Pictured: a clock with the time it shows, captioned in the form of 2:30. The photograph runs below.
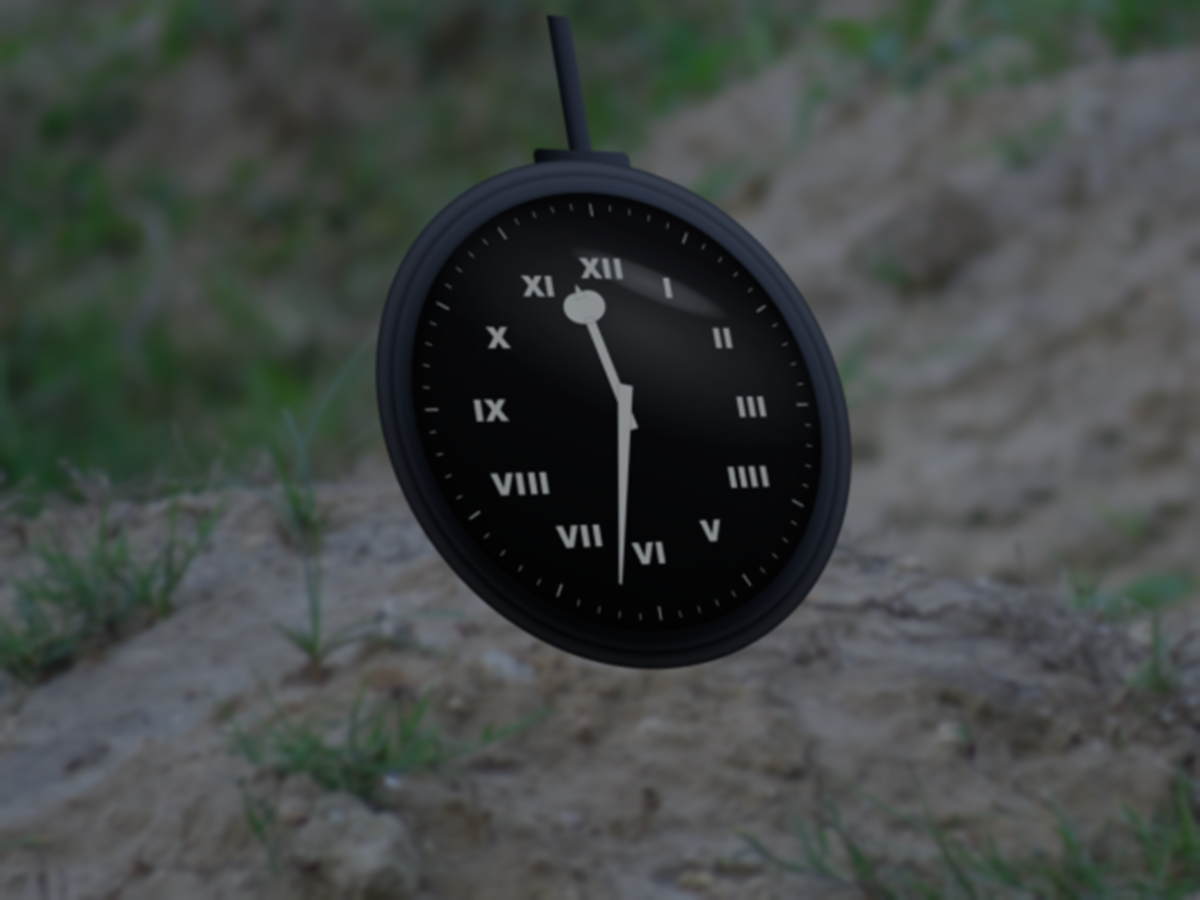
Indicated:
11:32
